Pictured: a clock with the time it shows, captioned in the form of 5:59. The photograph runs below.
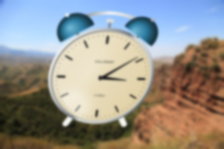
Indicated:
3:09
